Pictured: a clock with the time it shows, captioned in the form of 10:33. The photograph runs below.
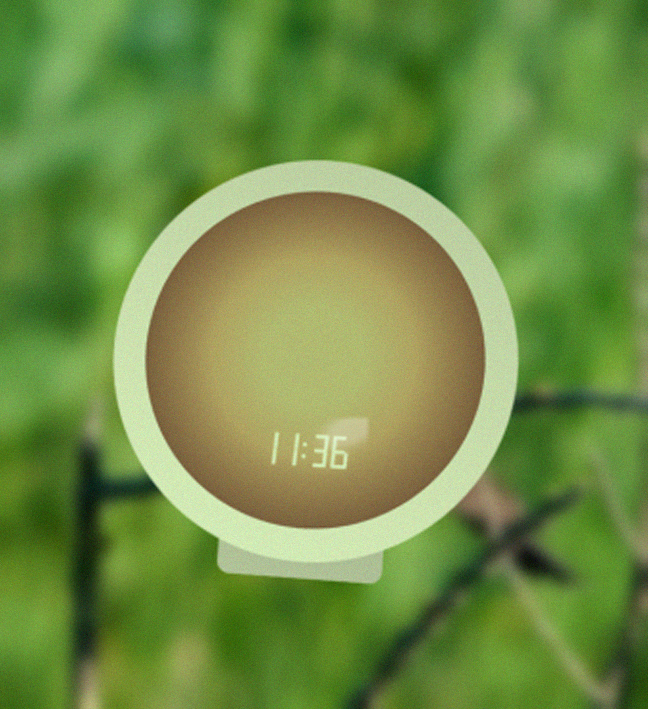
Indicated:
11:36
